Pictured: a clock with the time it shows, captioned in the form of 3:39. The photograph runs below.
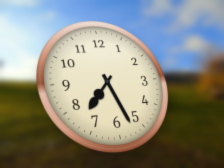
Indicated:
7:27
